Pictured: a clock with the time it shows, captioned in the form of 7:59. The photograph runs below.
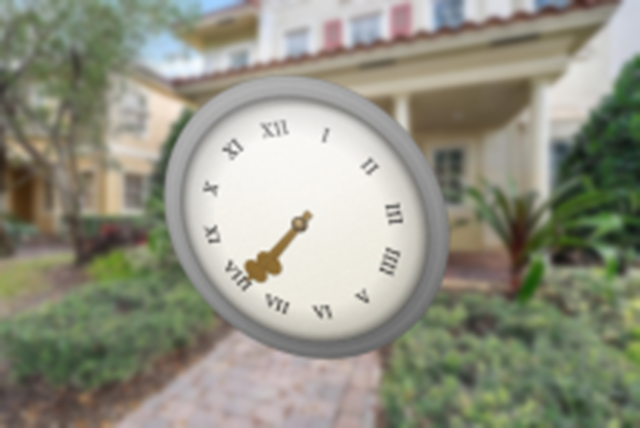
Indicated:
7:39
